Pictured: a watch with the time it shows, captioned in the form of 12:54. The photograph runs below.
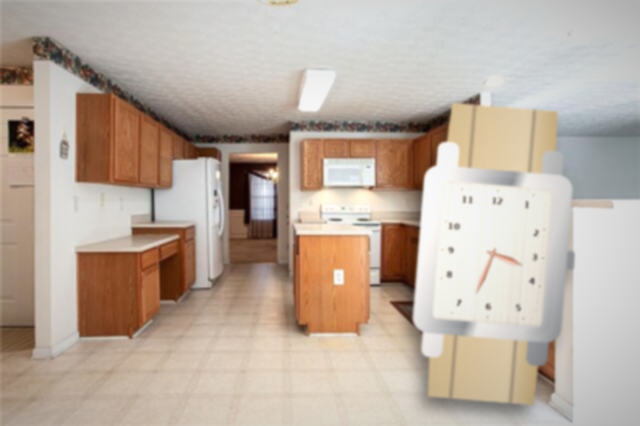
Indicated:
3:33
